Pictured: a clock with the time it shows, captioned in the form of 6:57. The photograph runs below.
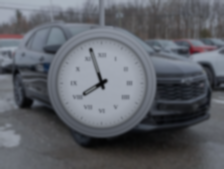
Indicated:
7:57
